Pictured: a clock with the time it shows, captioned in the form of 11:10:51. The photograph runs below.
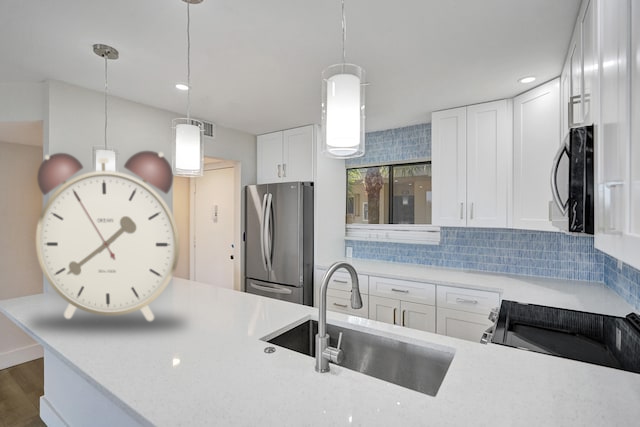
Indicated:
1:38:55
